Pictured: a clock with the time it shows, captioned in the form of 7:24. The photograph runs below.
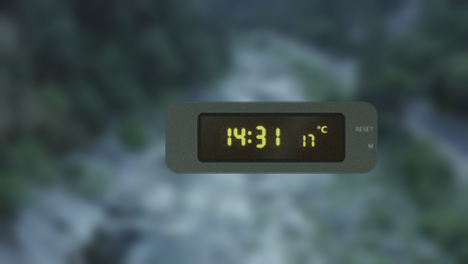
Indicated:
14:31
